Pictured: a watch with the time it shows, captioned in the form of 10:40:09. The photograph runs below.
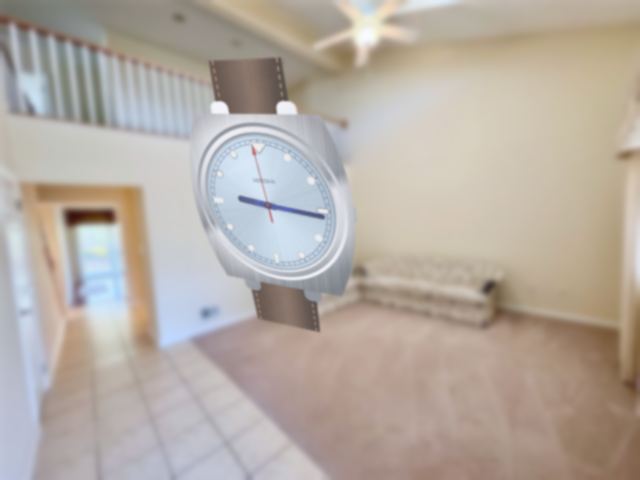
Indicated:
9:15:59
